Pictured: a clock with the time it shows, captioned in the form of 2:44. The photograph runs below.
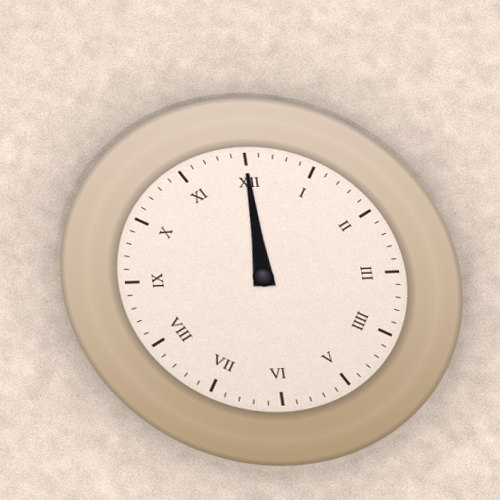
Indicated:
12:00
